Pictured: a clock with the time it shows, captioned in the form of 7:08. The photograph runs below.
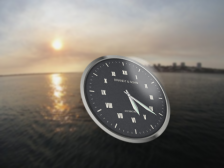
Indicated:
5:21
